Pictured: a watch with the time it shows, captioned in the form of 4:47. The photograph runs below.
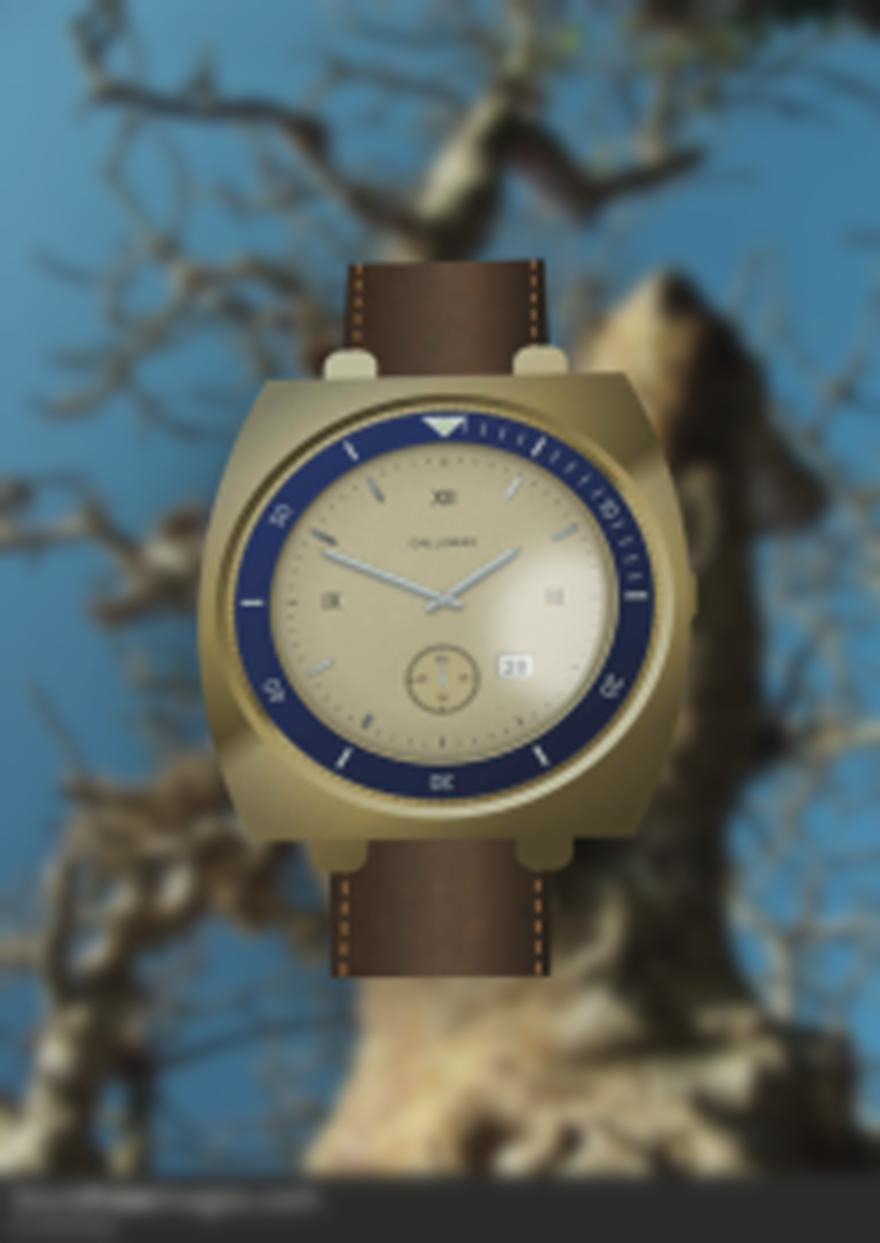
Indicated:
1:49
